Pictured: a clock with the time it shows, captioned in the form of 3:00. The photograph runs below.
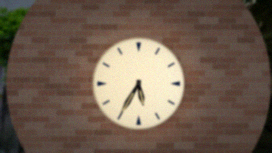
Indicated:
5:35
